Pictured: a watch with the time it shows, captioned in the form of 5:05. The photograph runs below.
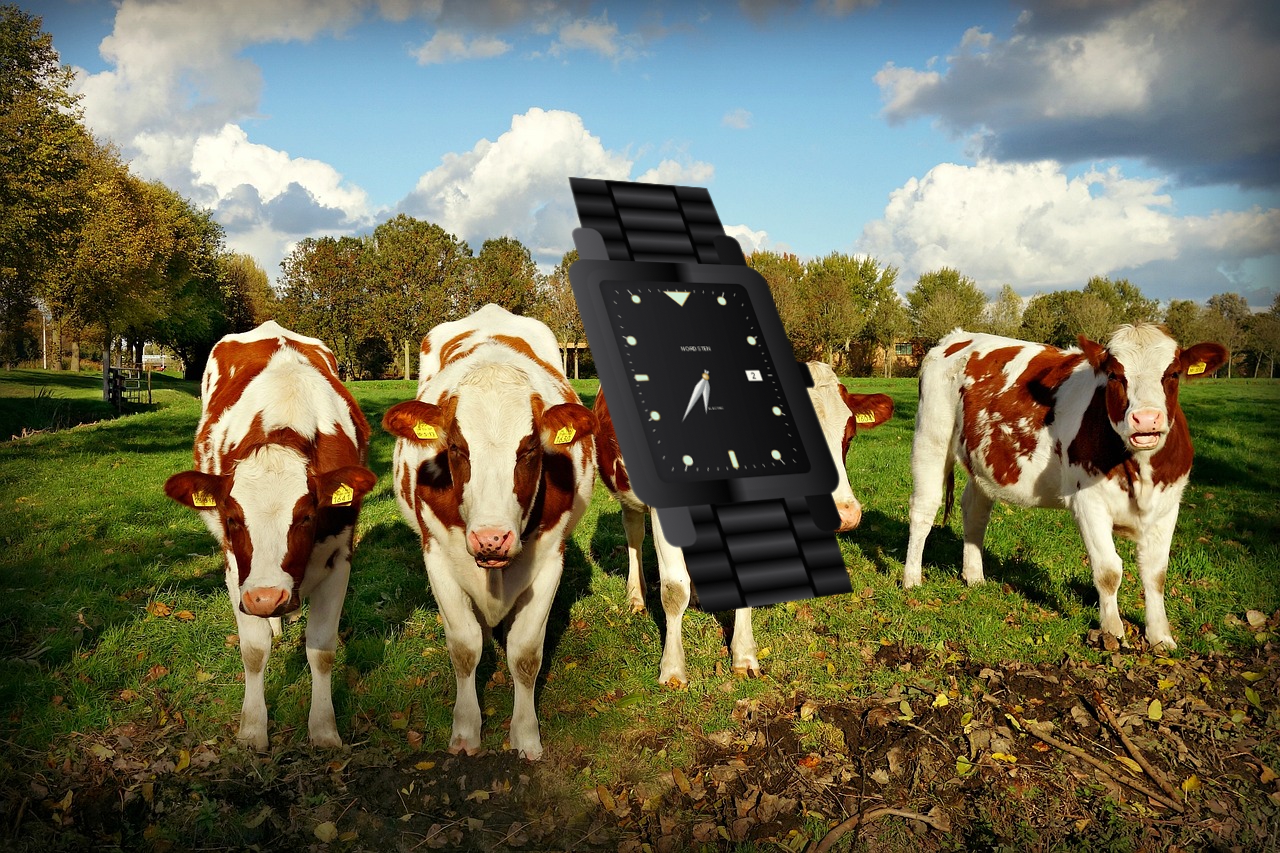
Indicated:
6:37
